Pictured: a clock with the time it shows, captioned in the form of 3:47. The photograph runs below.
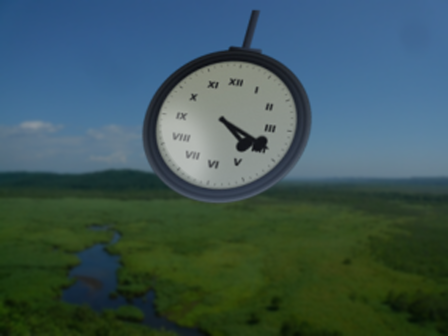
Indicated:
4:19
